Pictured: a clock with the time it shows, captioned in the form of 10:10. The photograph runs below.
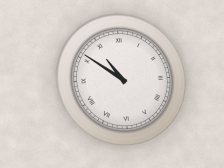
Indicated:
10:51
